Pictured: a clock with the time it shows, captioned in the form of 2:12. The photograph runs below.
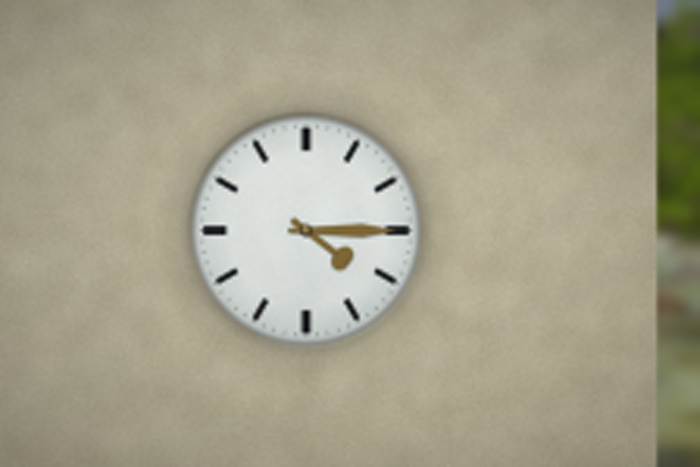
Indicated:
4:15
